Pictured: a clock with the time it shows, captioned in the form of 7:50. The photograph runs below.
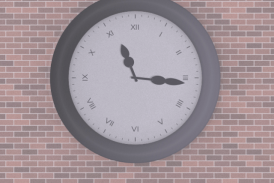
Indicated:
11:16
